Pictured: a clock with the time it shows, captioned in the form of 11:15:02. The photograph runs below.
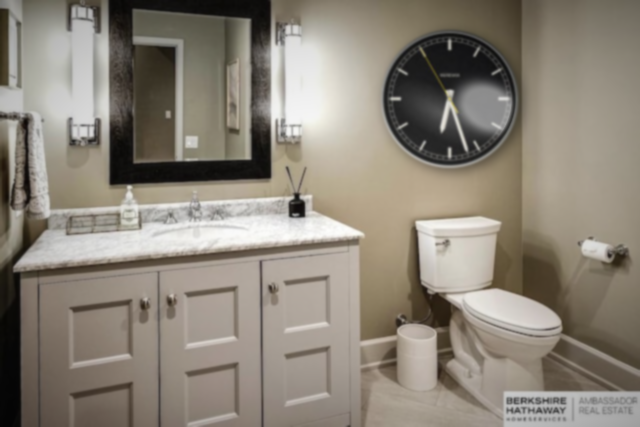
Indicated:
6:26:55
